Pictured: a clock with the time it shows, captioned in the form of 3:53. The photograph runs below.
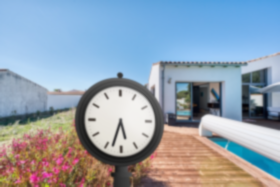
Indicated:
5:33
